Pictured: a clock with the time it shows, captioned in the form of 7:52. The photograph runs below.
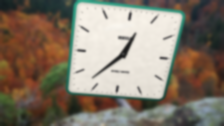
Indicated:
12:37
